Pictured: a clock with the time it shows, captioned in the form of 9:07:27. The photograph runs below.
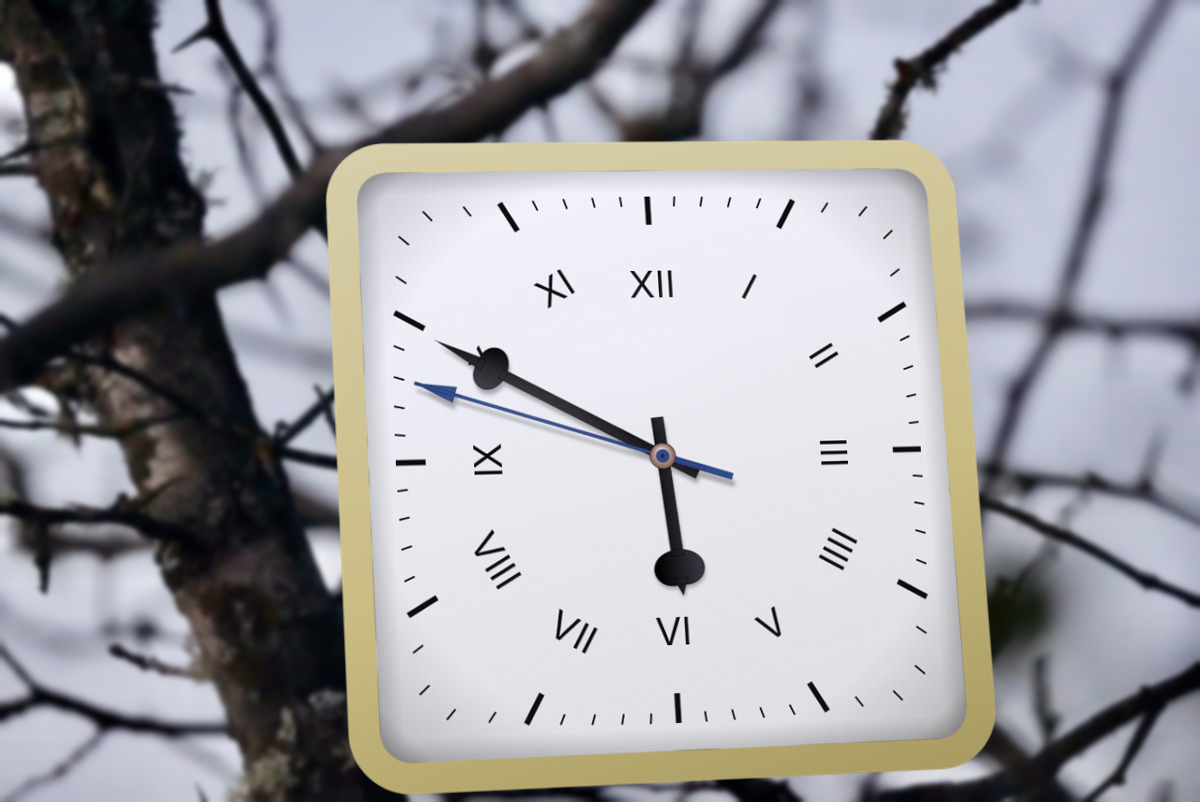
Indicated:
5:49:48
